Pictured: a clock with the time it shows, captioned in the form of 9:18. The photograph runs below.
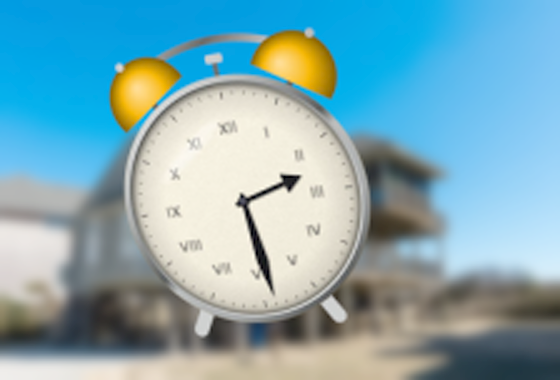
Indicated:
2:29
